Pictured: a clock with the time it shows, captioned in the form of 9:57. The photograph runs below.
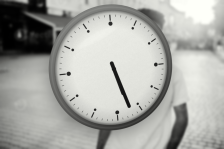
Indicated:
5:27
